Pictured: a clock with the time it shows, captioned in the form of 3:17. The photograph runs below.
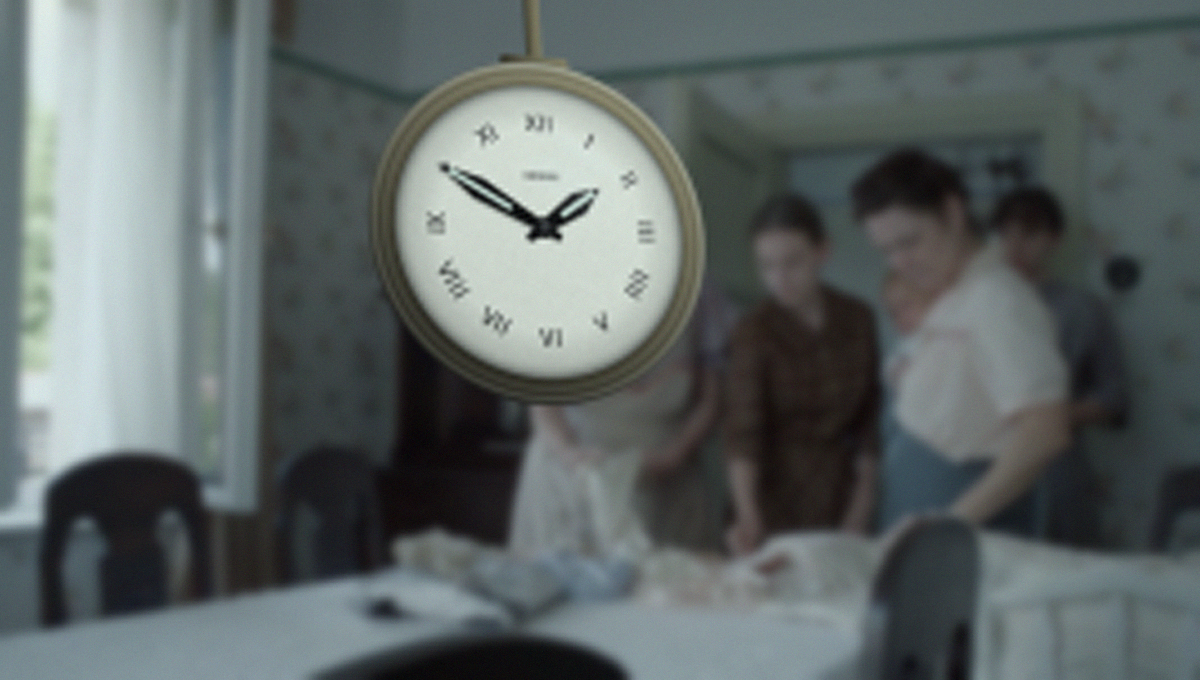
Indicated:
1:50
